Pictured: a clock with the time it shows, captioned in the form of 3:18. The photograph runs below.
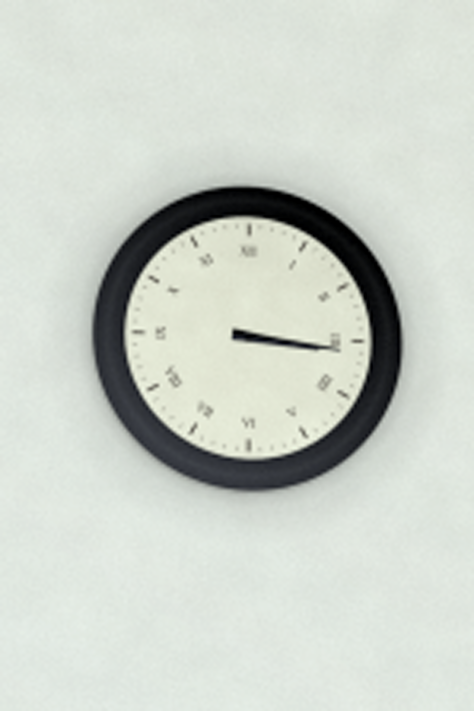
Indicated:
3:16
